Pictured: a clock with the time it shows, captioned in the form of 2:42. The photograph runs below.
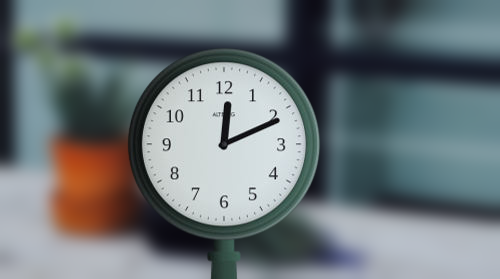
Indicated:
12:11
